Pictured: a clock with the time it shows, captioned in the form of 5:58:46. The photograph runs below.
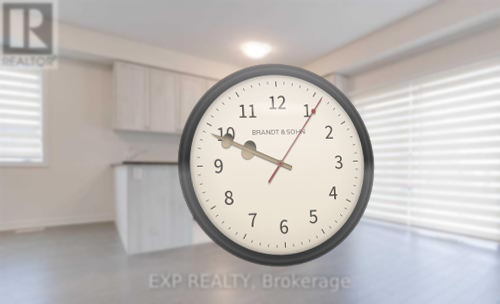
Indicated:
9:49:06
